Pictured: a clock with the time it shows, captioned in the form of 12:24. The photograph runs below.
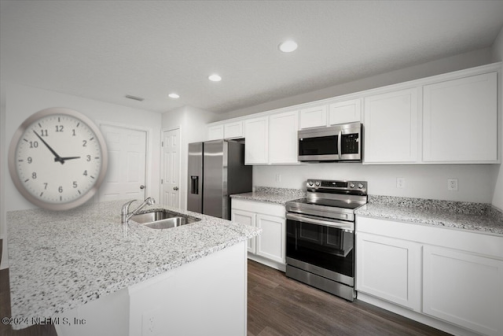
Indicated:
2:53
